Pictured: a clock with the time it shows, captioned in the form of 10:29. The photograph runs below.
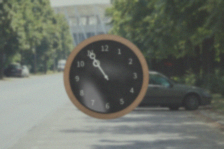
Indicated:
10:55
